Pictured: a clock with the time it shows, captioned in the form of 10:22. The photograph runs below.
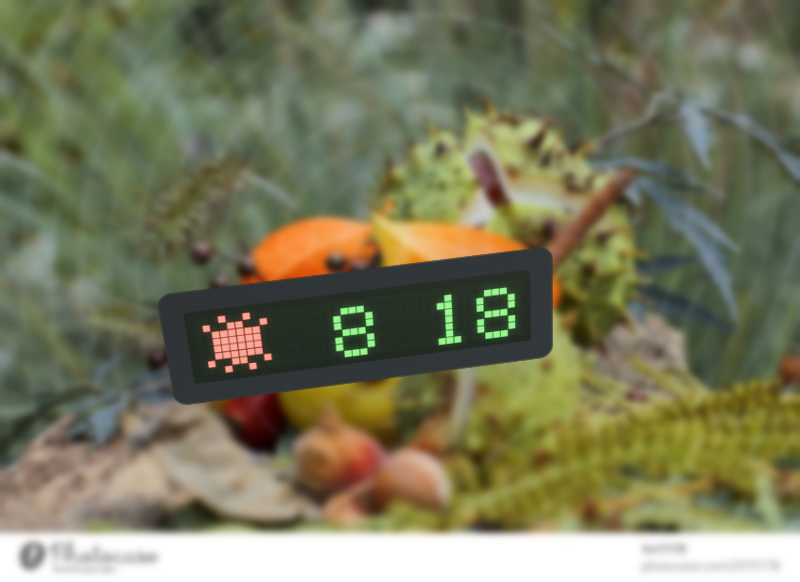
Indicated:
8:18
